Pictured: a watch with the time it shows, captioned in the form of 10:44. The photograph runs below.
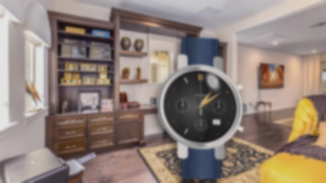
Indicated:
1:09
